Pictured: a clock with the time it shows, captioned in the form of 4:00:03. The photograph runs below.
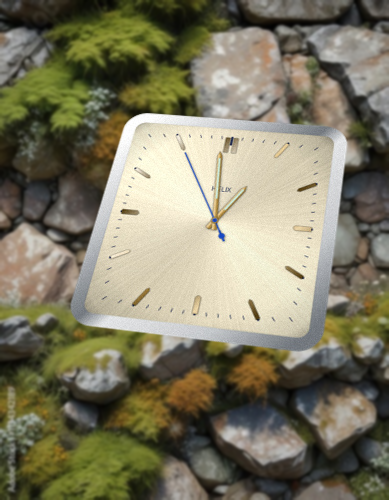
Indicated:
12:58:55
